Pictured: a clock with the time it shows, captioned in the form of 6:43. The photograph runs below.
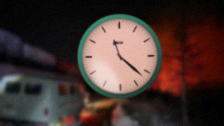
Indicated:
11:22
